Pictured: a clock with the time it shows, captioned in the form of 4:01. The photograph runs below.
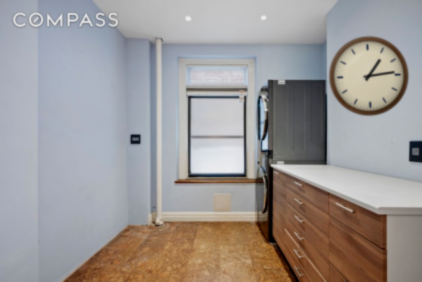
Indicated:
1:14
